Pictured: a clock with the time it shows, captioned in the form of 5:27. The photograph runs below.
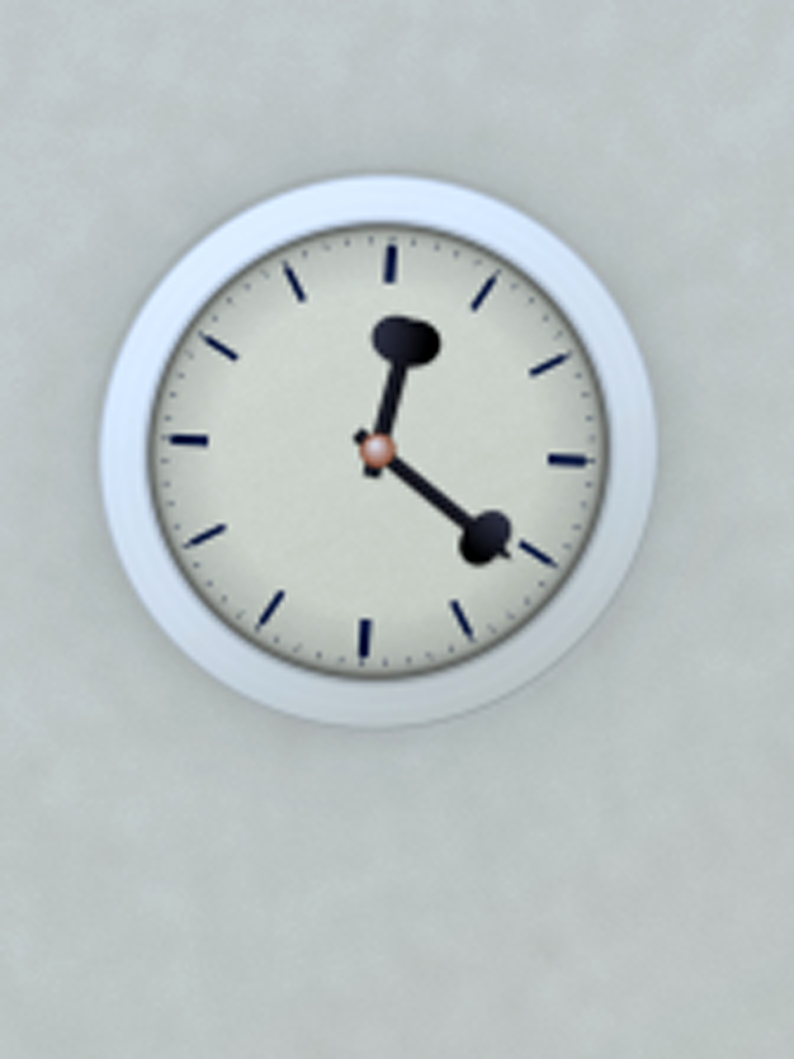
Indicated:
12:21
